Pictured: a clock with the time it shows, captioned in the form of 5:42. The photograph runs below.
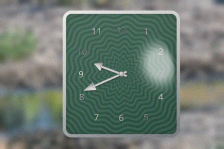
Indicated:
9:41
